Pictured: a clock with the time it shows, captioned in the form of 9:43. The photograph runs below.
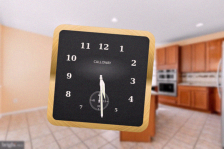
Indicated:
5:29
